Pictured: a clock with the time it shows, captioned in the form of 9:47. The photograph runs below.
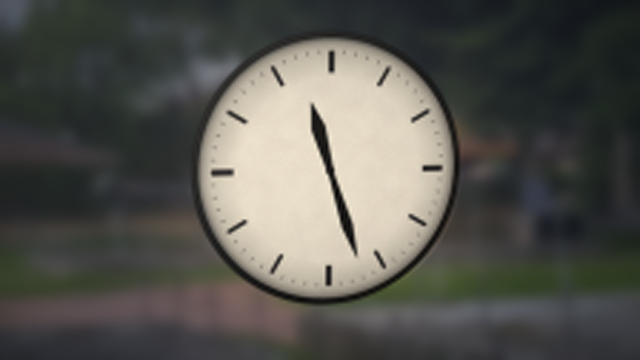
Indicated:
11:27
